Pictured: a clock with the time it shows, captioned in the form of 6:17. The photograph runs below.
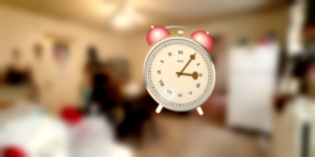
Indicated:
3:06
